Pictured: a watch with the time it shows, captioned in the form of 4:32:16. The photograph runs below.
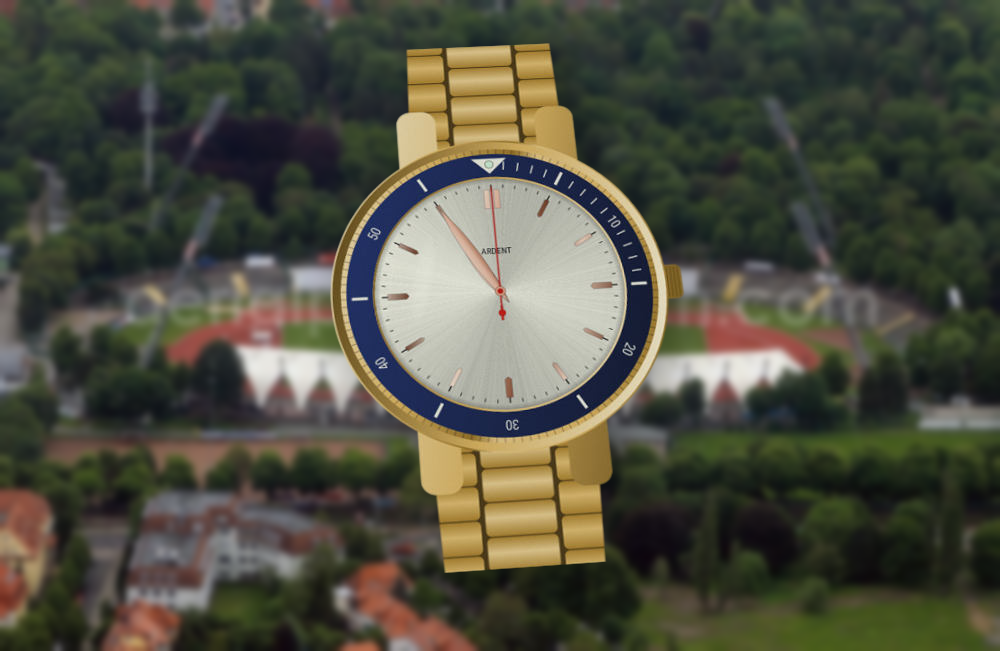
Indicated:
10:55:00
